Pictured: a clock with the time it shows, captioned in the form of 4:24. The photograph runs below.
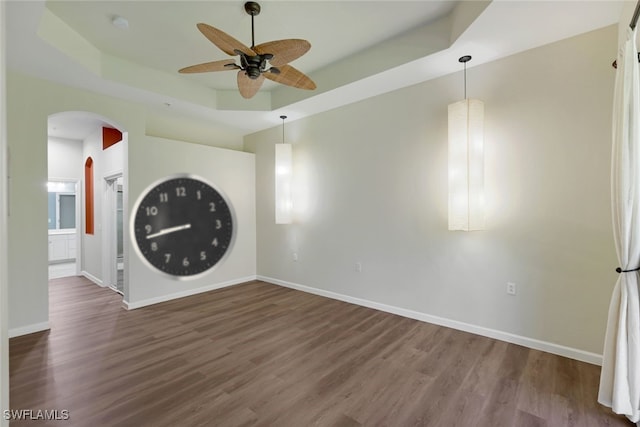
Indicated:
8:43
